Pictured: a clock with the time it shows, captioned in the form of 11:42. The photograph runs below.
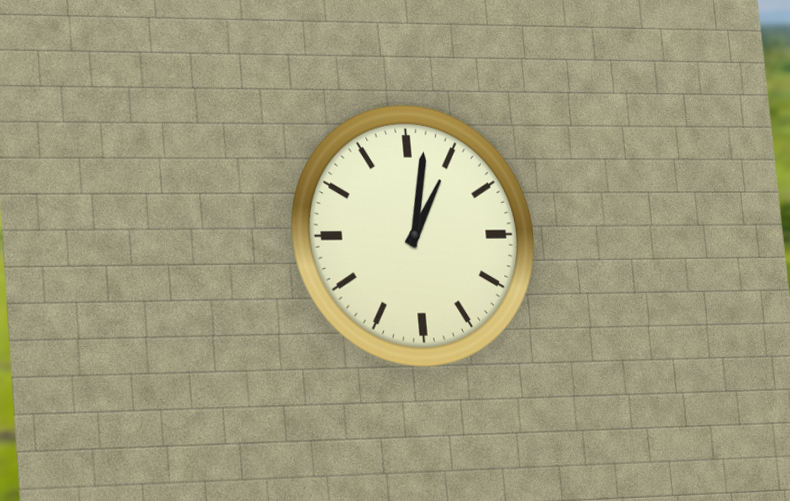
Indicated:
1:02
